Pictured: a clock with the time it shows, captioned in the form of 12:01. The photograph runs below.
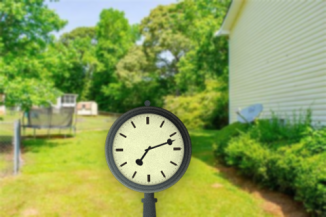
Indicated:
7:12
